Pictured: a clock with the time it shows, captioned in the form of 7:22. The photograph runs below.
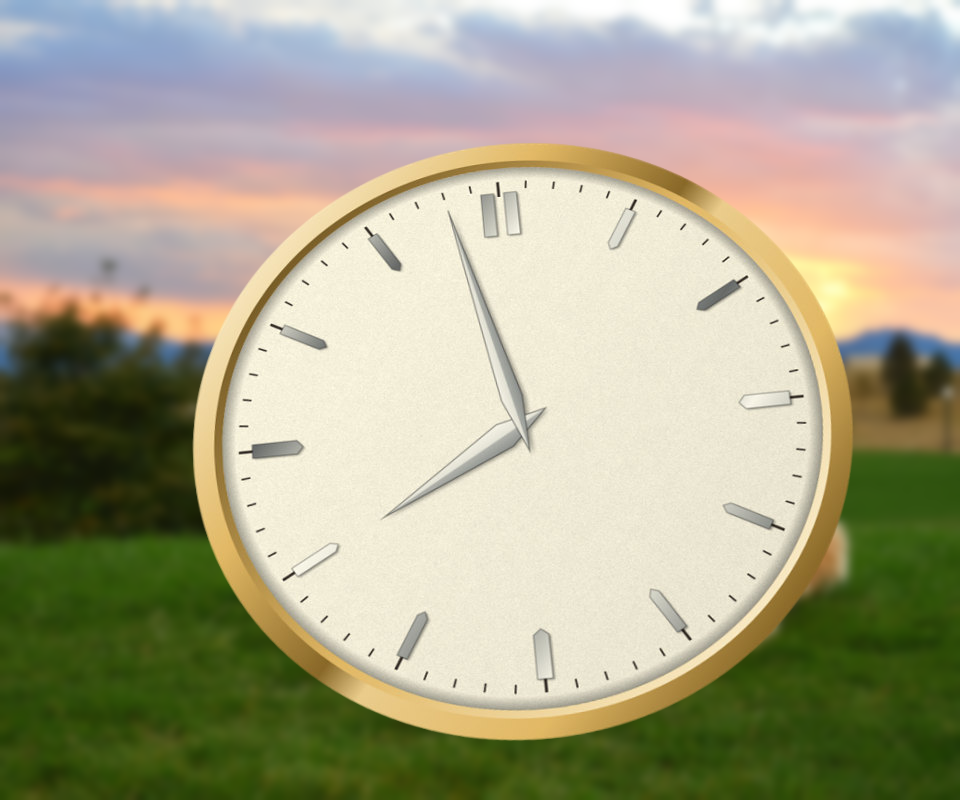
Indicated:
7:58
